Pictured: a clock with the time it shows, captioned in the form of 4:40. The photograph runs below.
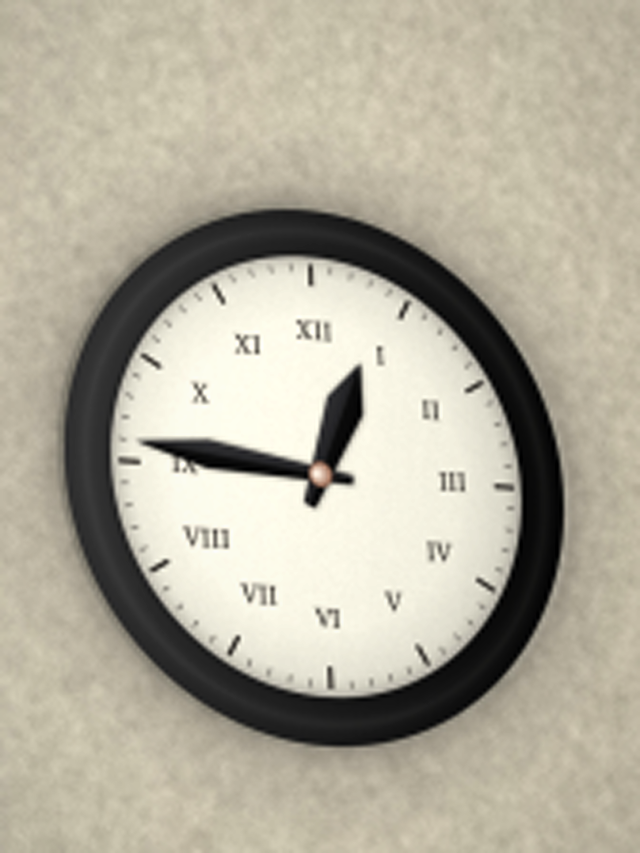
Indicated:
12:46
